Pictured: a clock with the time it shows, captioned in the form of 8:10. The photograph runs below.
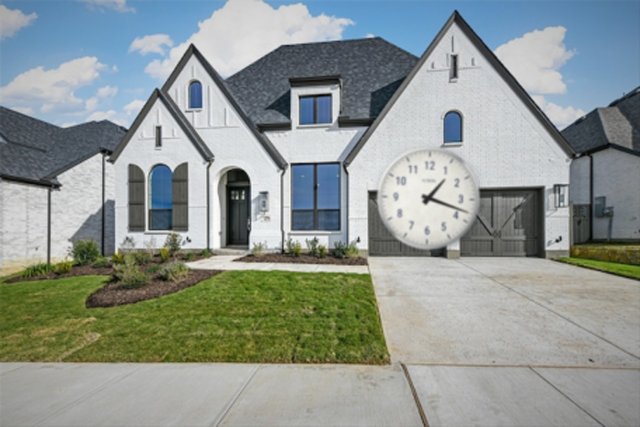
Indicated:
1:18
